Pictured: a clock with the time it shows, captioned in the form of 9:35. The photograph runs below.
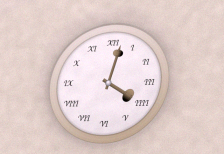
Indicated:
4:02
